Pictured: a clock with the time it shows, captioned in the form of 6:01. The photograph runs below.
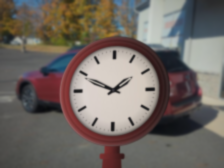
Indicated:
1:49
